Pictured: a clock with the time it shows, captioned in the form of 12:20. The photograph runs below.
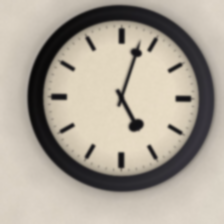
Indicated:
5:03
